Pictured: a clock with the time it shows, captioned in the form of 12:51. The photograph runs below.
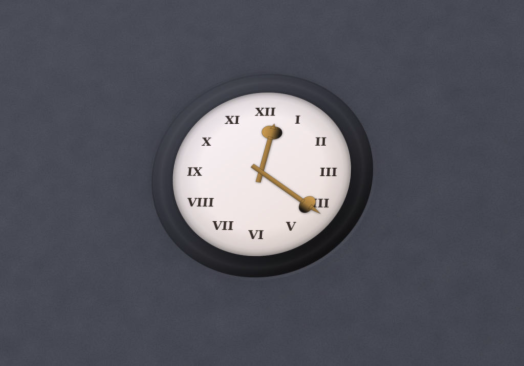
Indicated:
12:21
